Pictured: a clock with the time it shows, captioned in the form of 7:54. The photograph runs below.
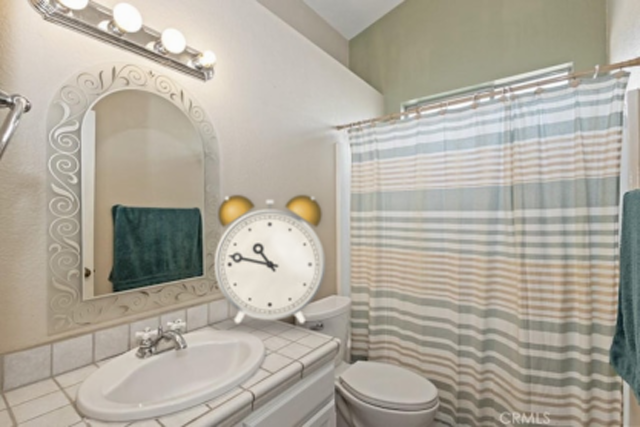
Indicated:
10:47
